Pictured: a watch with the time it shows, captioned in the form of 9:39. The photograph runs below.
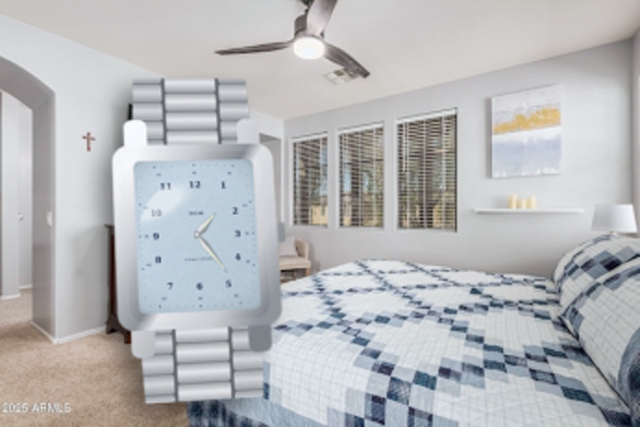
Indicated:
1:24
